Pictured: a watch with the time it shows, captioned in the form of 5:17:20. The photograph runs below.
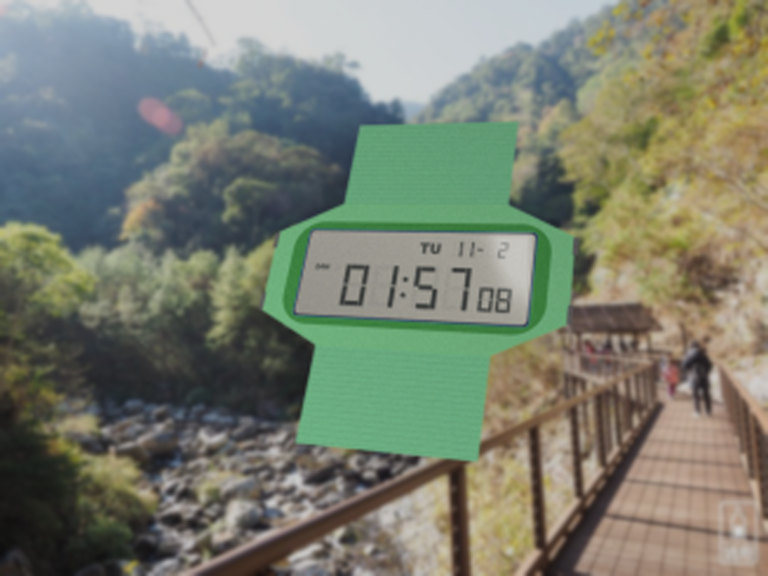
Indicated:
1:57:08
